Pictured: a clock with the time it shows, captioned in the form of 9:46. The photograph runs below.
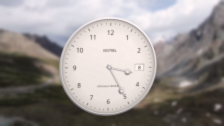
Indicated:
3:25
